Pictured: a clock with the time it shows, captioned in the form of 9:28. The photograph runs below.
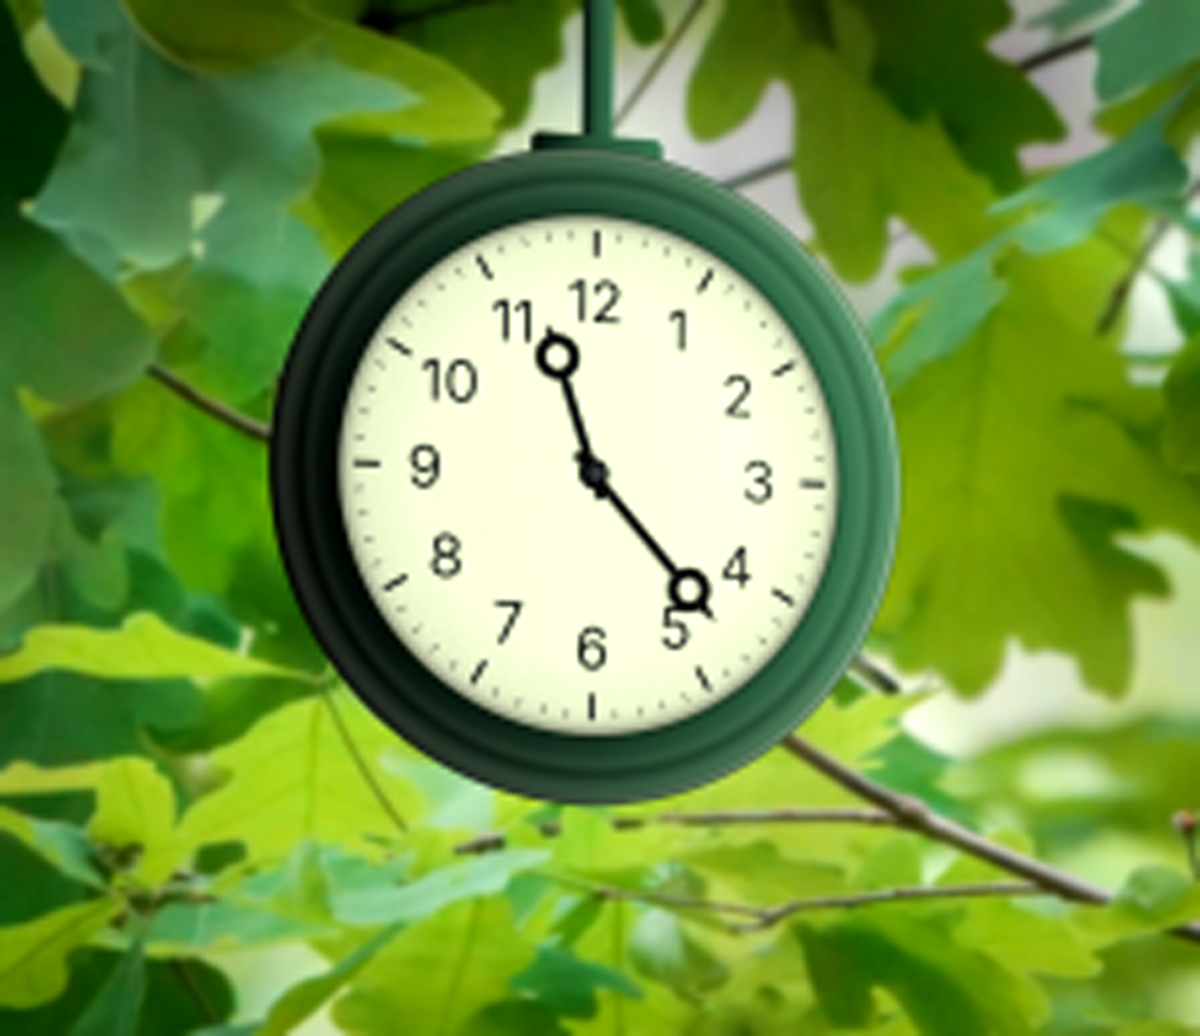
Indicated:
11:23
